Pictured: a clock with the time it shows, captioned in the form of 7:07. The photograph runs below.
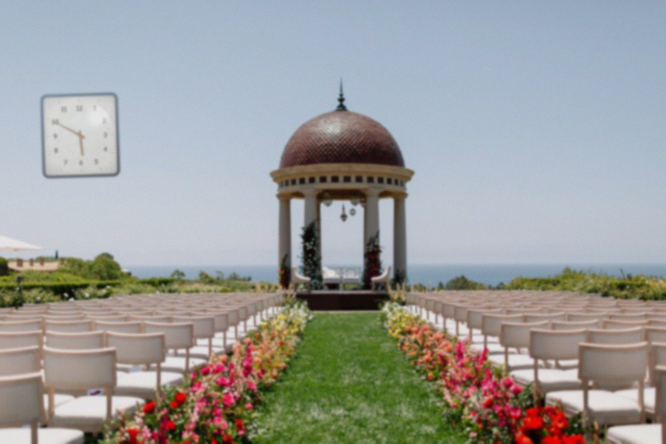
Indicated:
5:50
